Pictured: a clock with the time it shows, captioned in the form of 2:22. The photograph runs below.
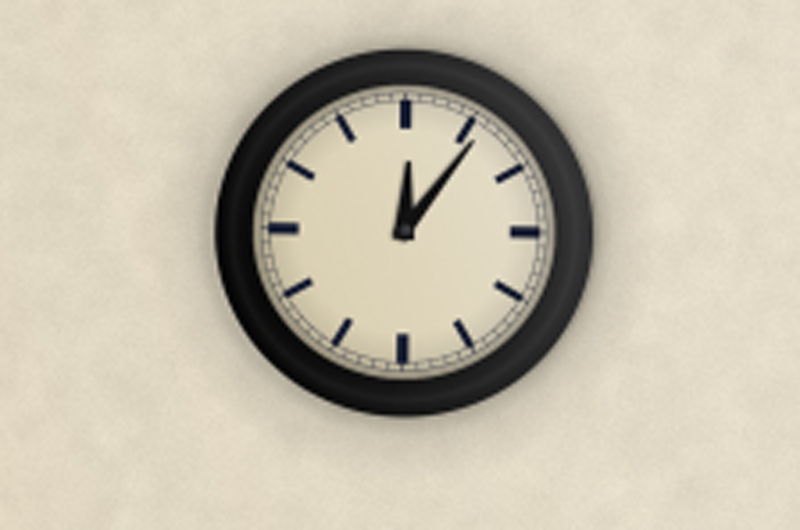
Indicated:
12:06
